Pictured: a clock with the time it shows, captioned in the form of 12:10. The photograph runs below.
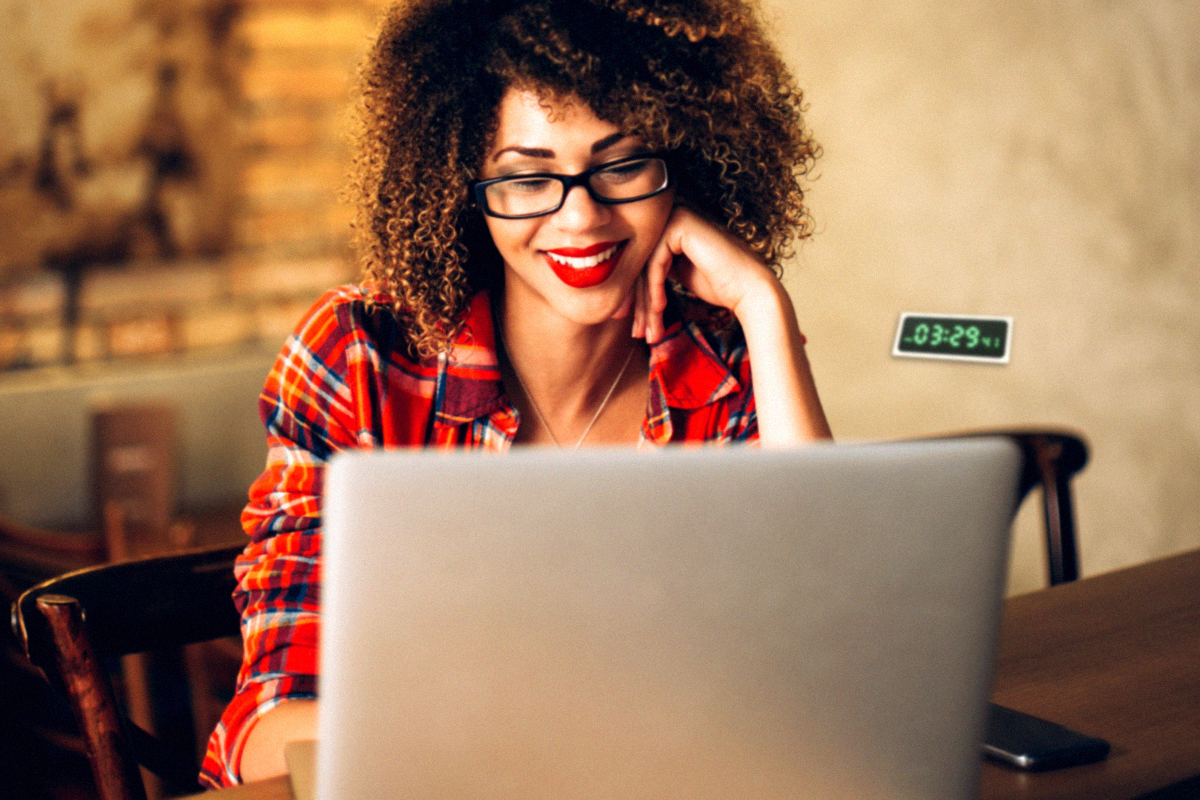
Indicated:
3:29
